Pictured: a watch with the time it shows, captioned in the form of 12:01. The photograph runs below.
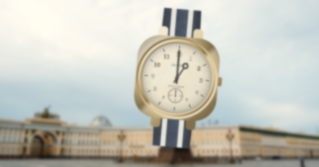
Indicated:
1:00
